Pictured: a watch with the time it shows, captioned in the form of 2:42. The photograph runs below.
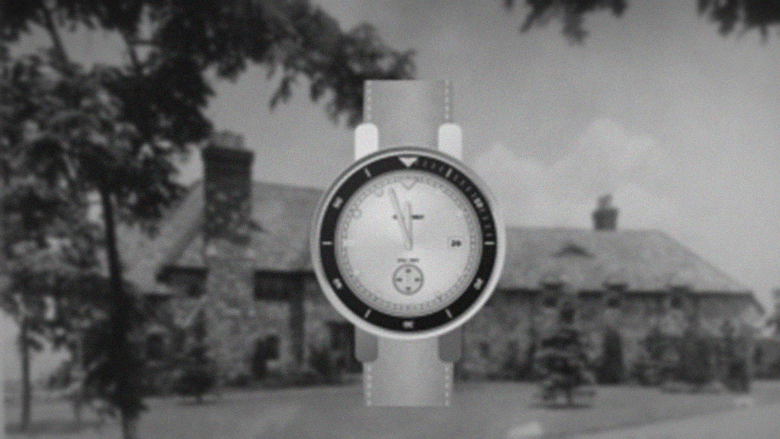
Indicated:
11:57
